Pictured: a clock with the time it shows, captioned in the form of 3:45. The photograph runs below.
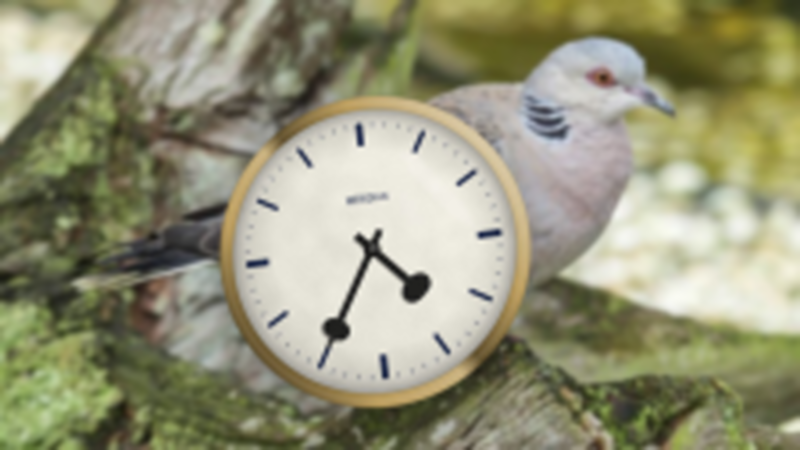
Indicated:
4:35
